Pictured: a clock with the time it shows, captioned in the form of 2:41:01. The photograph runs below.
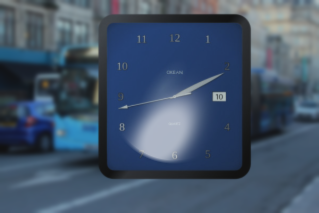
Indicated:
2:10:43
